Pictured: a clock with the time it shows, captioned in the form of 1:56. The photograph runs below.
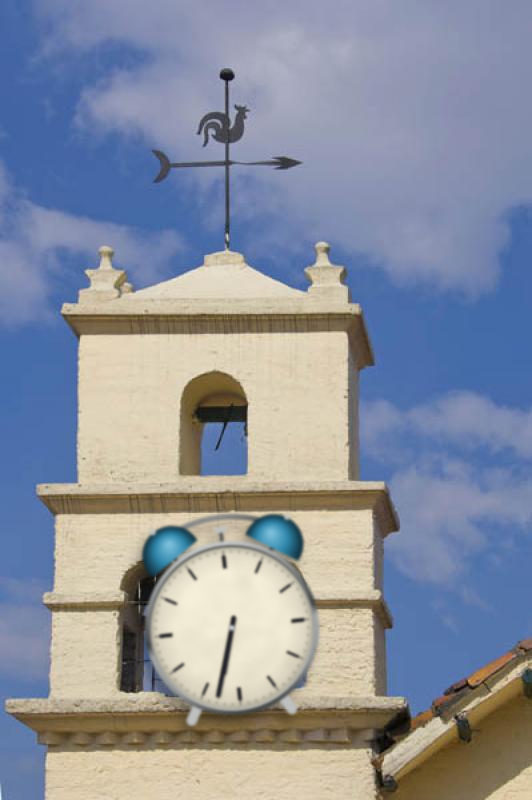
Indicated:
6:33
